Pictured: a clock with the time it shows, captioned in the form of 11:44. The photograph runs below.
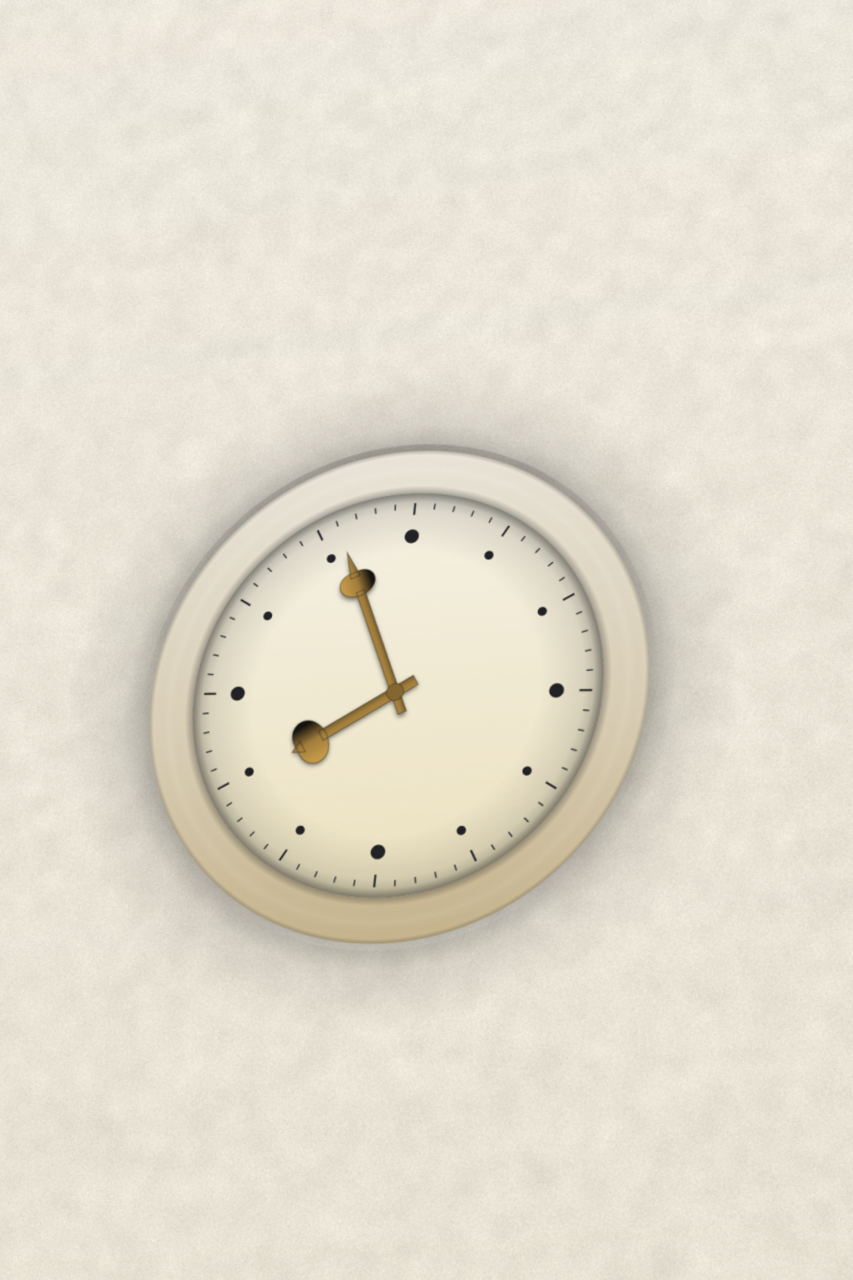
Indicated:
7:56
